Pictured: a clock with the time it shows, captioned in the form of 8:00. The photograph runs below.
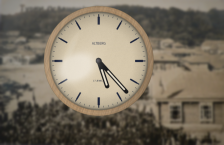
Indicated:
5:23
